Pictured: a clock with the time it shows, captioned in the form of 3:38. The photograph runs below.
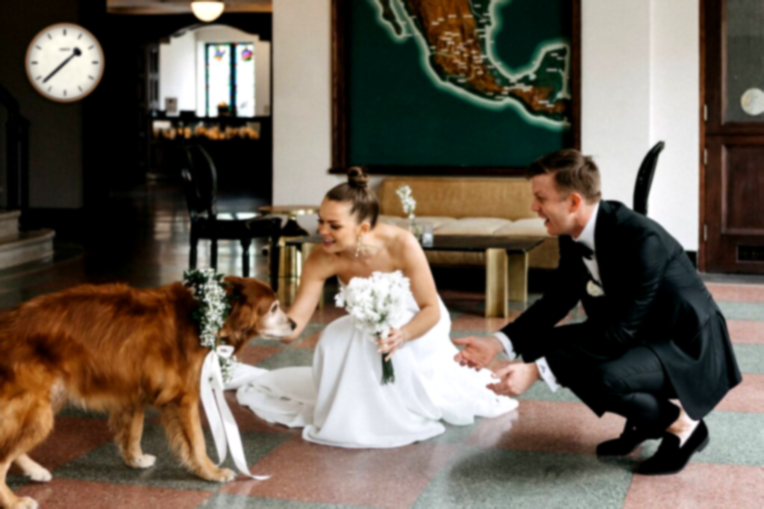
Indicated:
1:38
